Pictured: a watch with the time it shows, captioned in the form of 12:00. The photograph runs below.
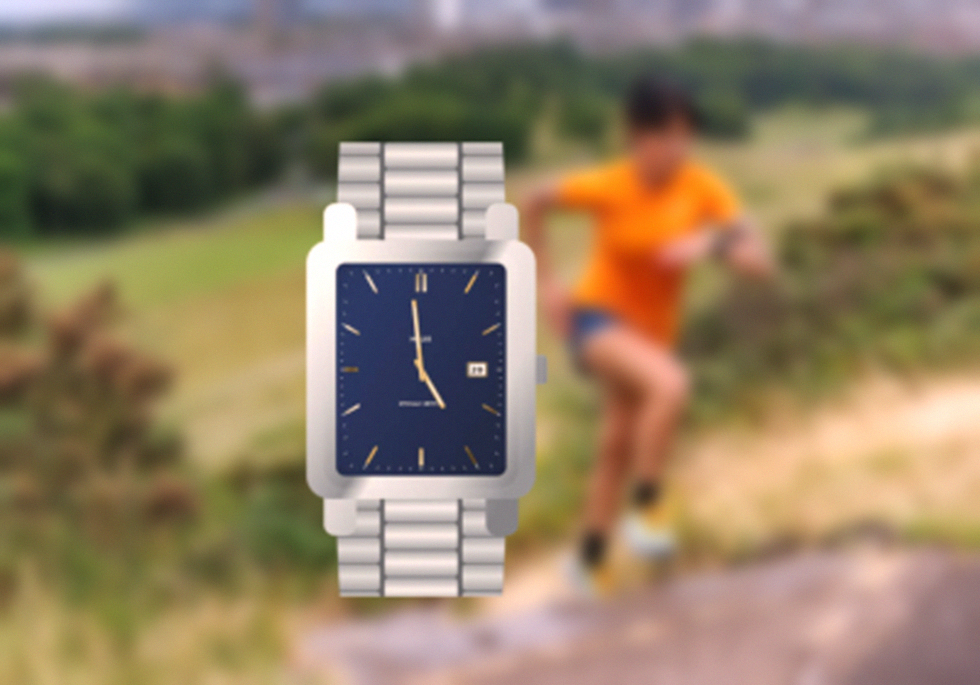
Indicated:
4:59
